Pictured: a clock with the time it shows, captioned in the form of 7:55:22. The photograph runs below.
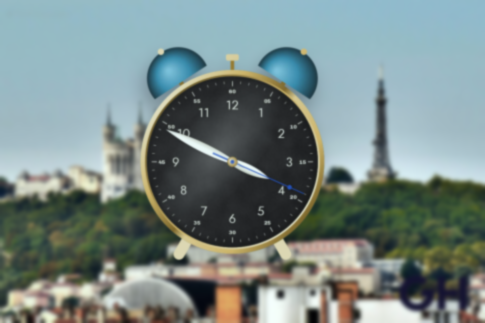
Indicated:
3:49:19
